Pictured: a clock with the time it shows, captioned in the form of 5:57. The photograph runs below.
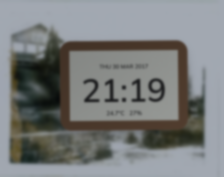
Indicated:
21:19
